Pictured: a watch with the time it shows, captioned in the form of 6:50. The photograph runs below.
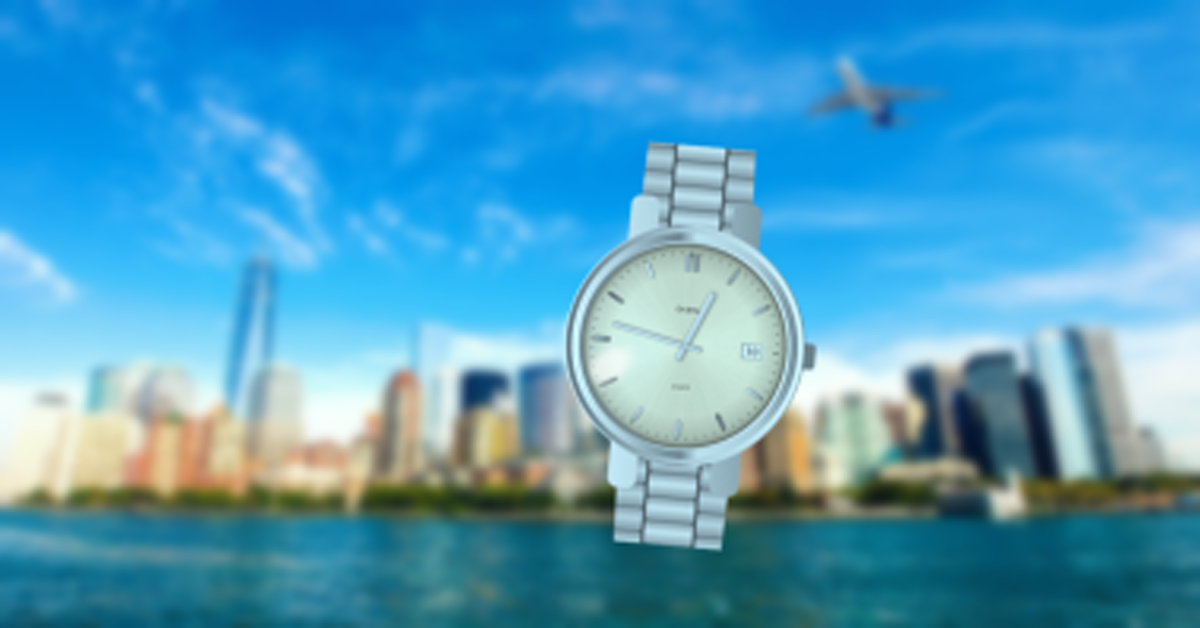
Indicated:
12:47
